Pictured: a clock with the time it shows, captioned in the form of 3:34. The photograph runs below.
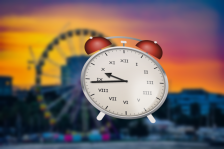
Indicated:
9:44
